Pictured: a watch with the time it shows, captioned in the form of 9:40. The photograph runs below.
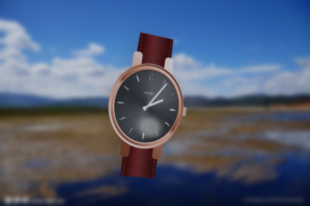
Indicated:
2:06
